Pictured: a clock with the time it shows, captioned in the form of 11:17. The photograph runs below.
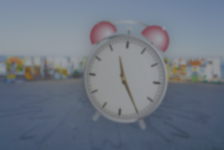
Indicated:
11:25
